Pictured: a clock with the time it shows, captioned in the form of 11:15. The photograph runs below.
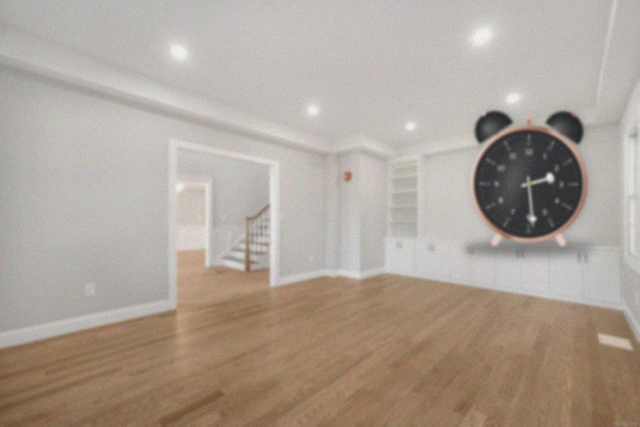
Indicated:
2:29
